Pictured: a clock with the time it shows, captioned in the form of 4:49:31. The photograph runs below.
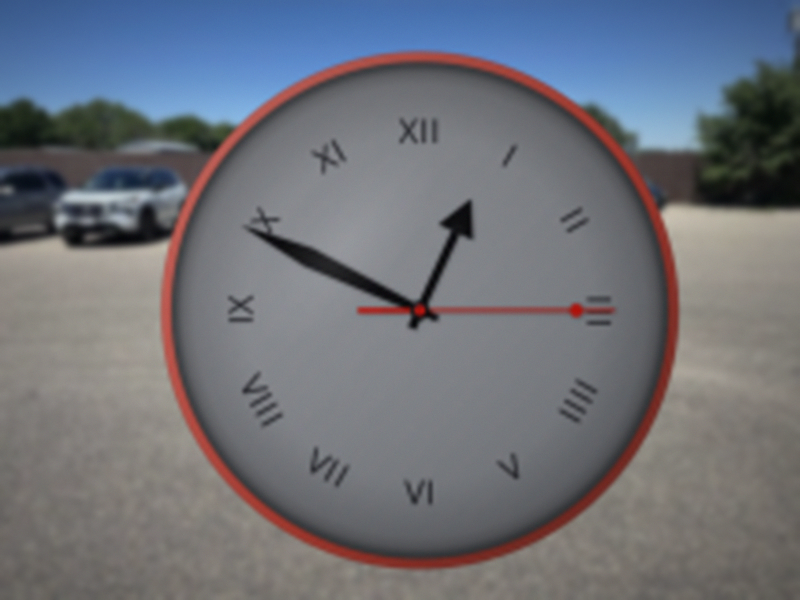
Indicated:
12:49:15
